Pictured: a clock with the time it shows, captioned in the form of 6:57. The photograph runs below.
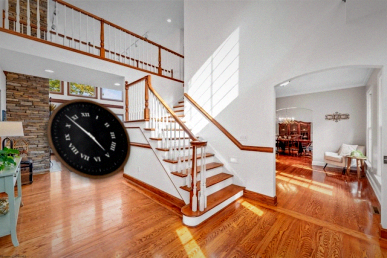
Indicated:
4:53
